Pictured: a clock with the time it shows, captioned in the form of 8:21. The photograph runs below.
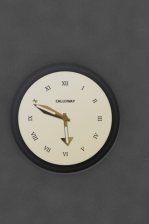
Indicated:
5:49
